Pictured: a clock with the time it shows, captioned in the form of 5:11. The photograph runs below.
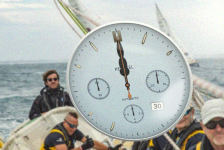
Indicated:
12:00
